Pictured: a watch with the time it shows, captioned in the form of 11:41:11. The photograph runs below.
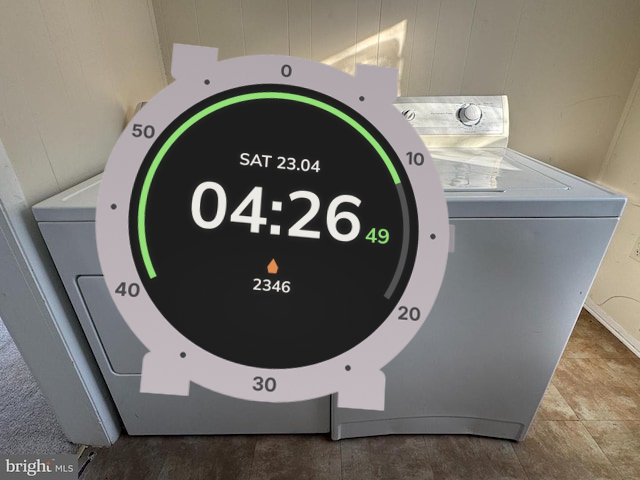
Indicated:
4:26:49
